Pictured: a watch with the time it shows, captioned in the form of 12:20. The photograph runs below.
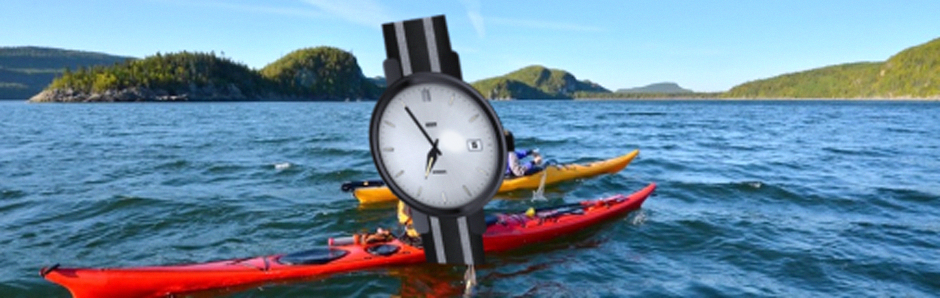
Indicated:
6:55
